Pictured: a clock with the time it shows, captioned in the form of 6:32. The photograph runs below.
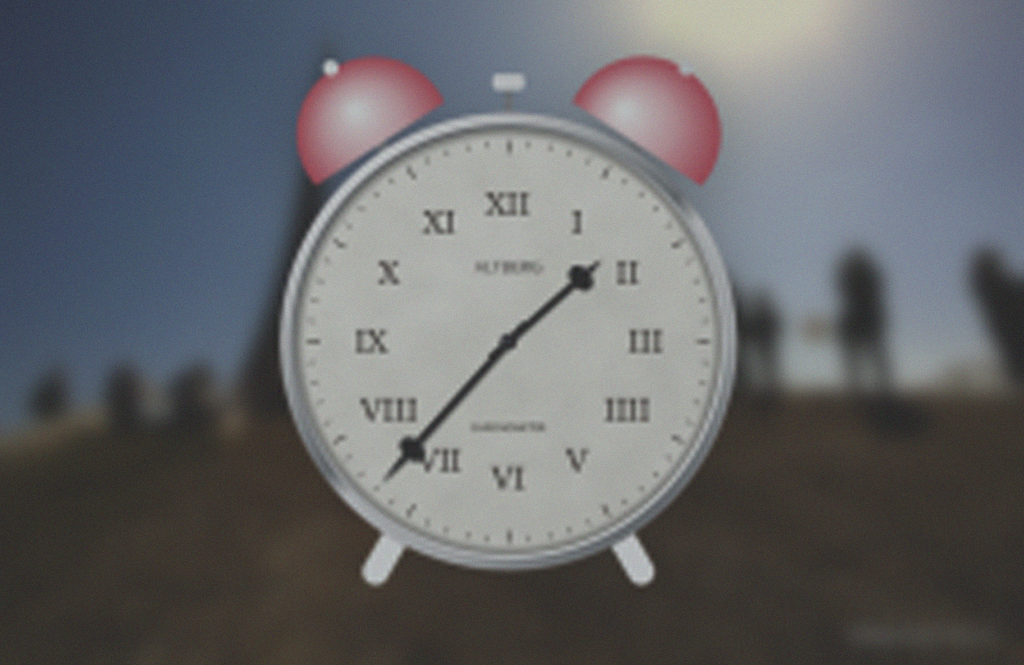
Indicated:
1:37
